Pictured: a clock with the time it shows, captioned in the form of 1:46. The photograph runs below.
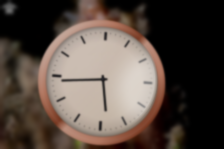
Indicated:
5:44
